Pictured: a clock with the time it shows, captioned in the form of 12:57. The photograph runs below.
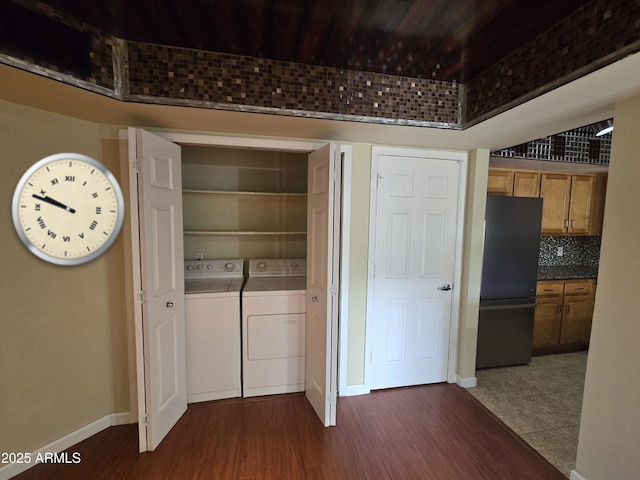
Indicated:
9:48
